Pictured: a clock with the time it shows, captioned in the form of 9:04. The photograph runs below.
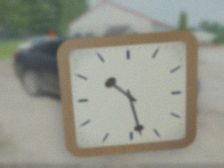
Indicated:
10:28
